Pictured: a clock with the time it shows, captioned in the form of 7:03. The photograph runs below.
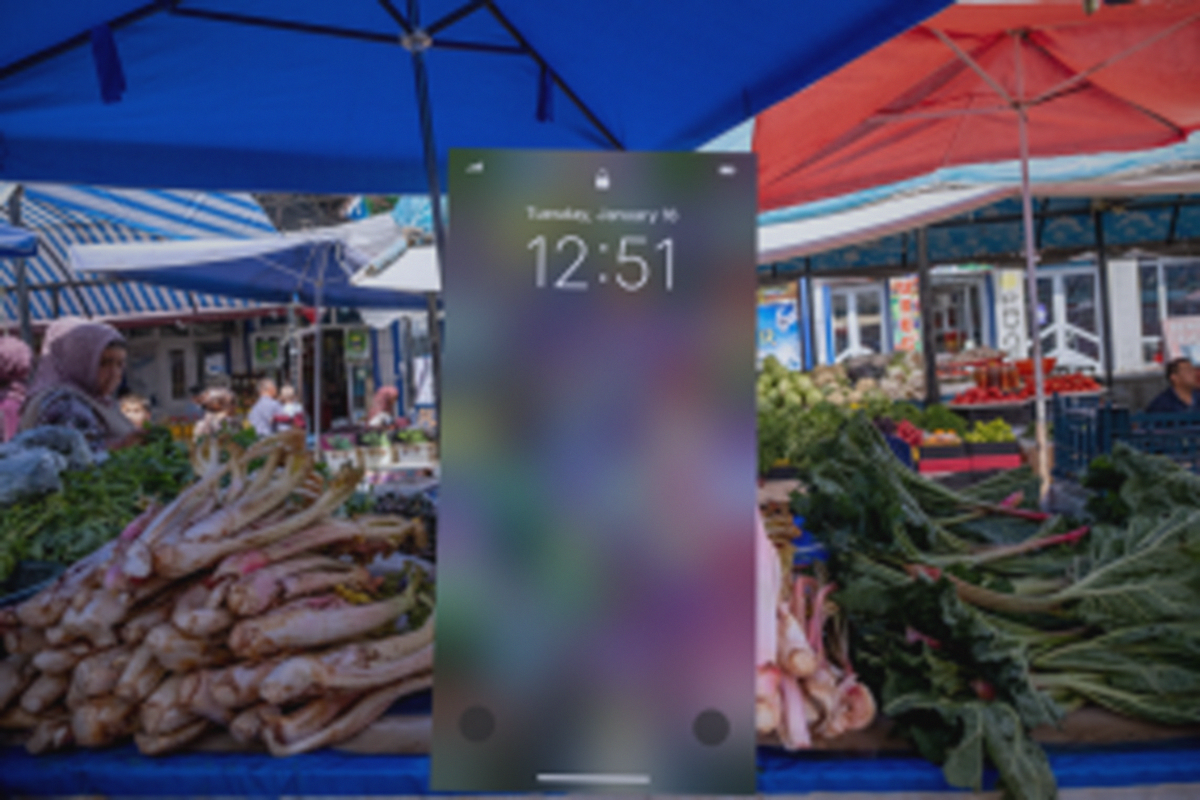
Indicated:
12:51
